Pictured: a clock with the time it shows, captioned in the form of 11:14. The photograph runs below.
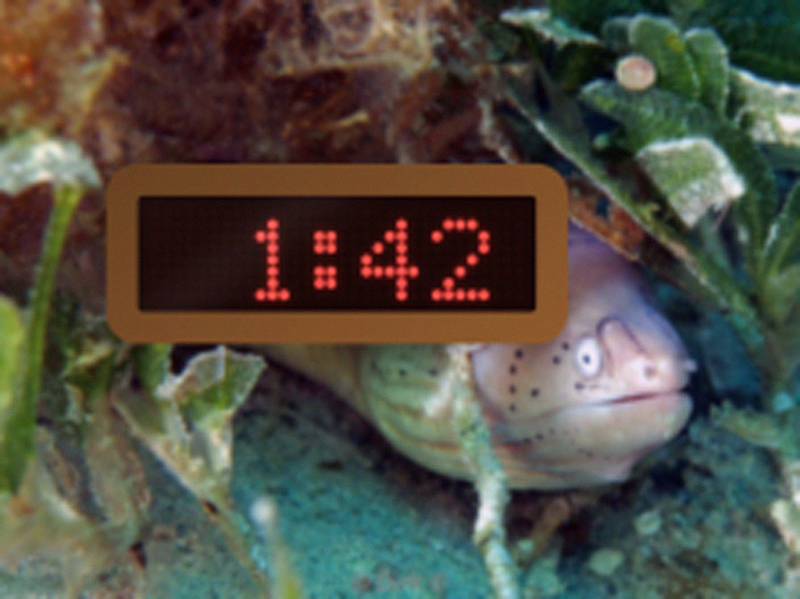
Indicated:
1:42
